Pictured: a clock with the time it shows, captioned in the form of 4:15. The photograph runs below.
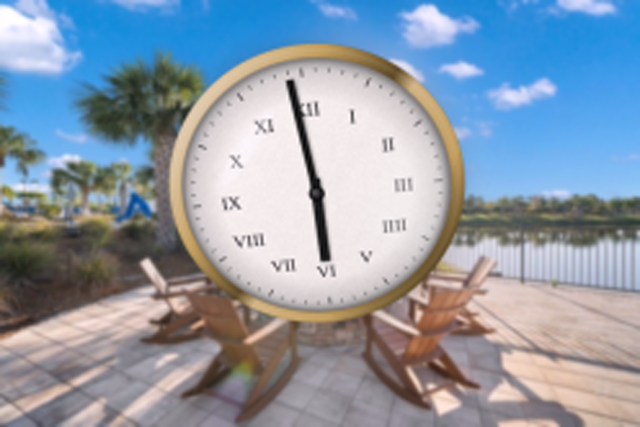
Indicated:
5:59
